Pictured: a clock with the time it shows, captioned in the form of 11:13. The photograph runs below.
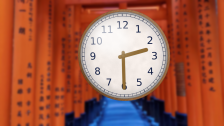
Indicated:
2:30
